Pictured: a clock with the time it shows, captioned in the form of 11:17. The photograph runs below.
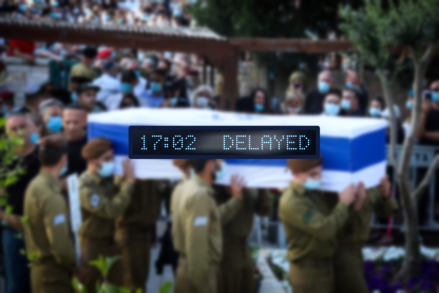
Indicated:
17:02
